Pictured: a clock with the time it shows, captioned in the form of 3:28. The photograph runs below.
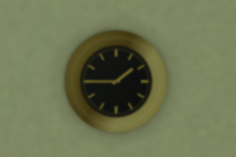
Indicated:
1:45
